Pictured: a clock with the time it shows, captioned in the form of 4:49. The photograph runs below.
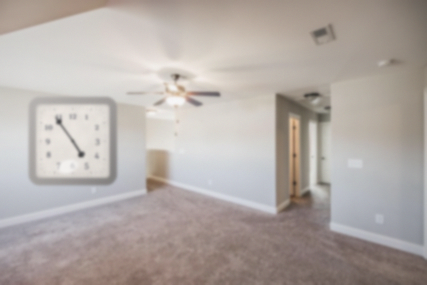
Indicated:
4:54
